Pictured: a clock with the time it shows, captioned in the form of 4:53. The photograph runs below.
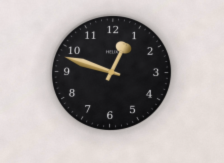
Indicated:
12:48
